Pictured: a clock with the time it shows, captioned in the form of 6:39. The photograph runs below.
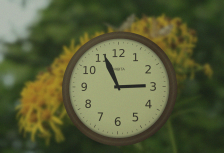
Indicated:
2:56
